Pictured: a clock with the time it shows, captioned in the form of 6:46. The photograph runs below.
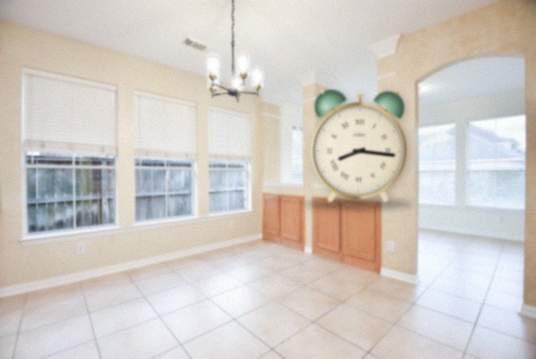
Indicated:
8:16
